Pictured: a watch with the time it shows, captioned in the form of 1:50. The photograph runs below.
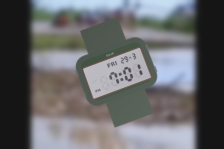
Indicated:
7:01
